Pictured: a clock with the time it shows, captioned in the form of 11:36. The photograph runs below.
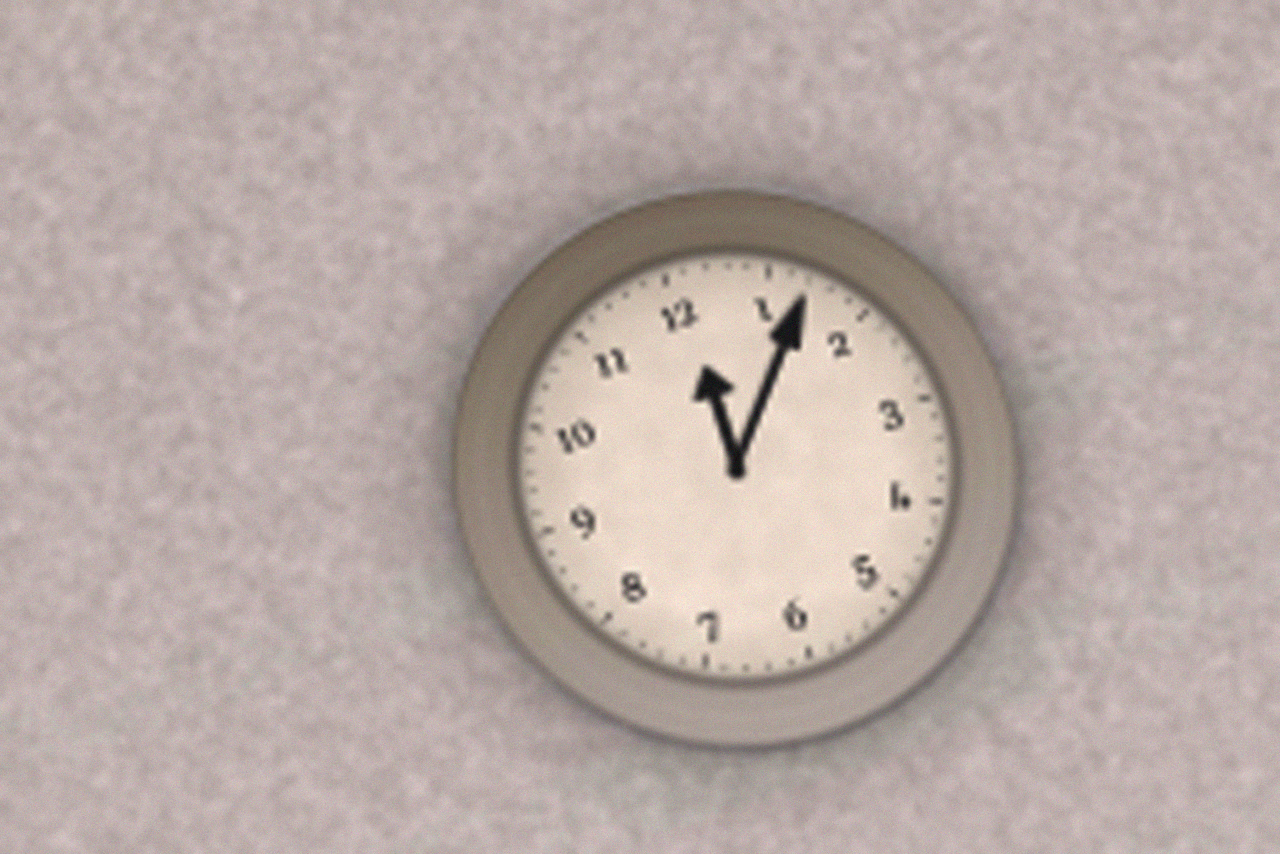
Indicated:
12:07
